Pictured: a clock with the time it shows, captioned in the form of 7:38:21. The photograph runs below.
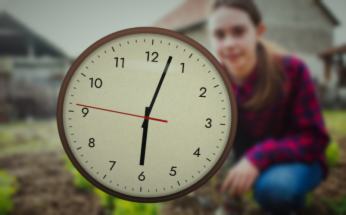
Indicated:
6:02:46
